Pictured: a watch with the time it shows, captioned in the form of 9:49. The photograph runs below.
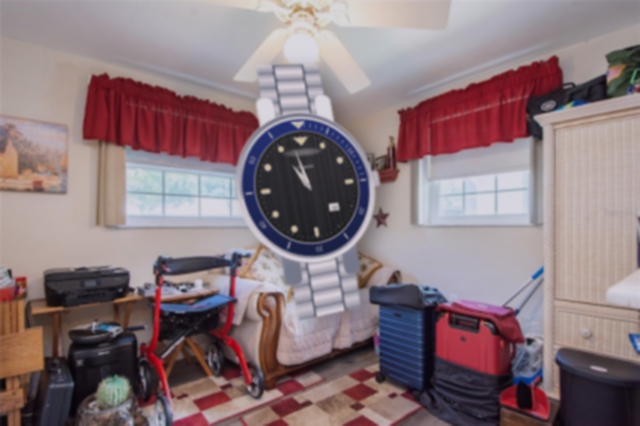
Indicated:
10:58
